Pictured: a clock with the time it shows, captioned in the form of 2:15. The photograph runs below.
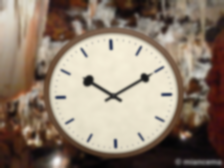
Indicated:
10:10
